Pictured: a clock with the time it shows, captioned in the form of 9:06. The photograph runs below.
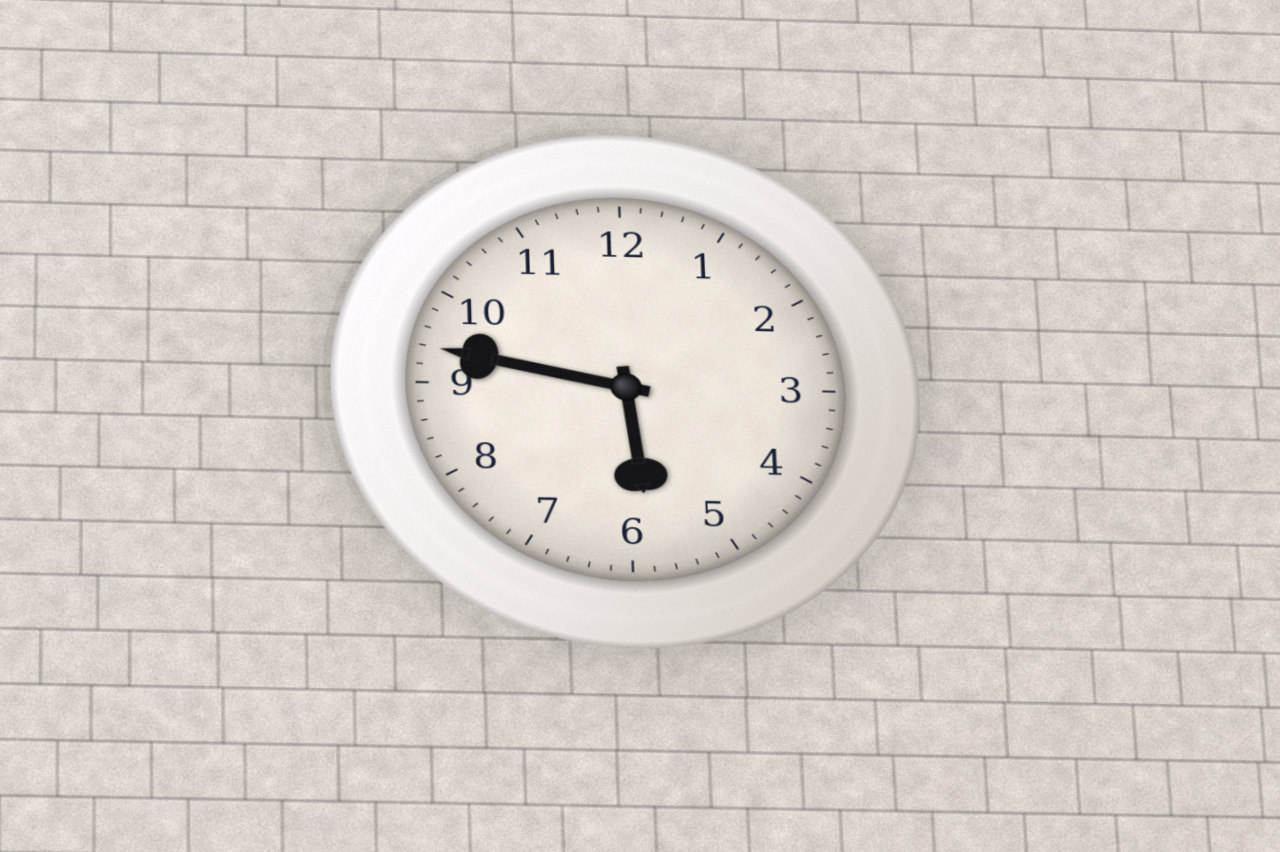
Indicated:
5:47
